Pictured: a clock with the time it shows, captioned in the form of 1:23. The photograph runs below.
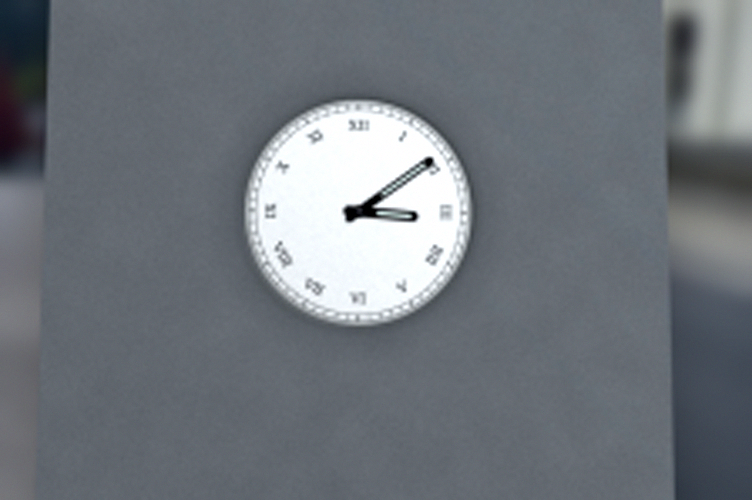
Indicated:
3:09
